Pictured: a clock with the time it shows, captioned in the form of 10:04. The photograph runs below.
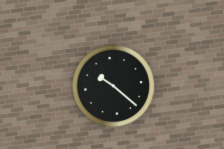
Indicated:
10:23
